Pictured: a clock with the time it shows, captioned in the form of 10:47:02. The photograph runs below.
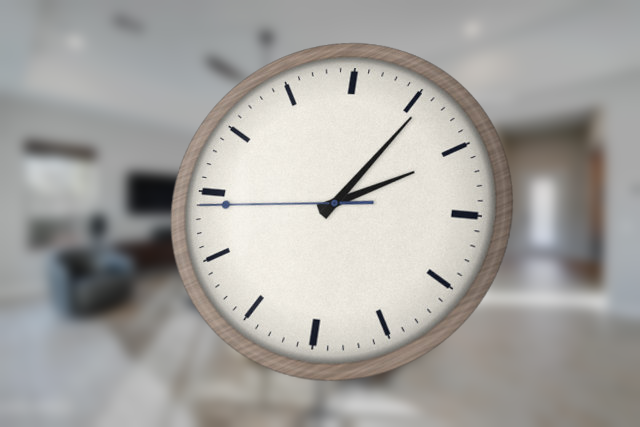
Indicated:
2:05:44
